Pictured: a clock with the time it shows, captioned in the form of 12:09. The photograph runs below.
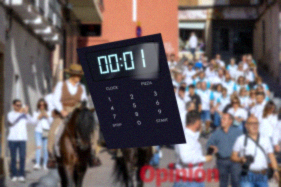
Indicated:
0:01
